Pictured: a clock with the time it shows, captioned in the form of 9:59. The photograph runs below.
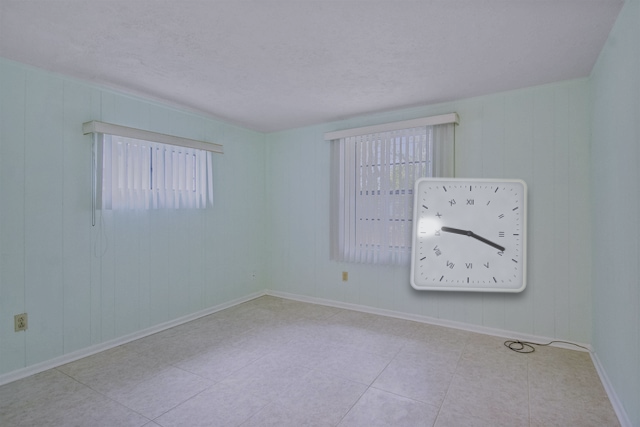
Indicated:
9:19
